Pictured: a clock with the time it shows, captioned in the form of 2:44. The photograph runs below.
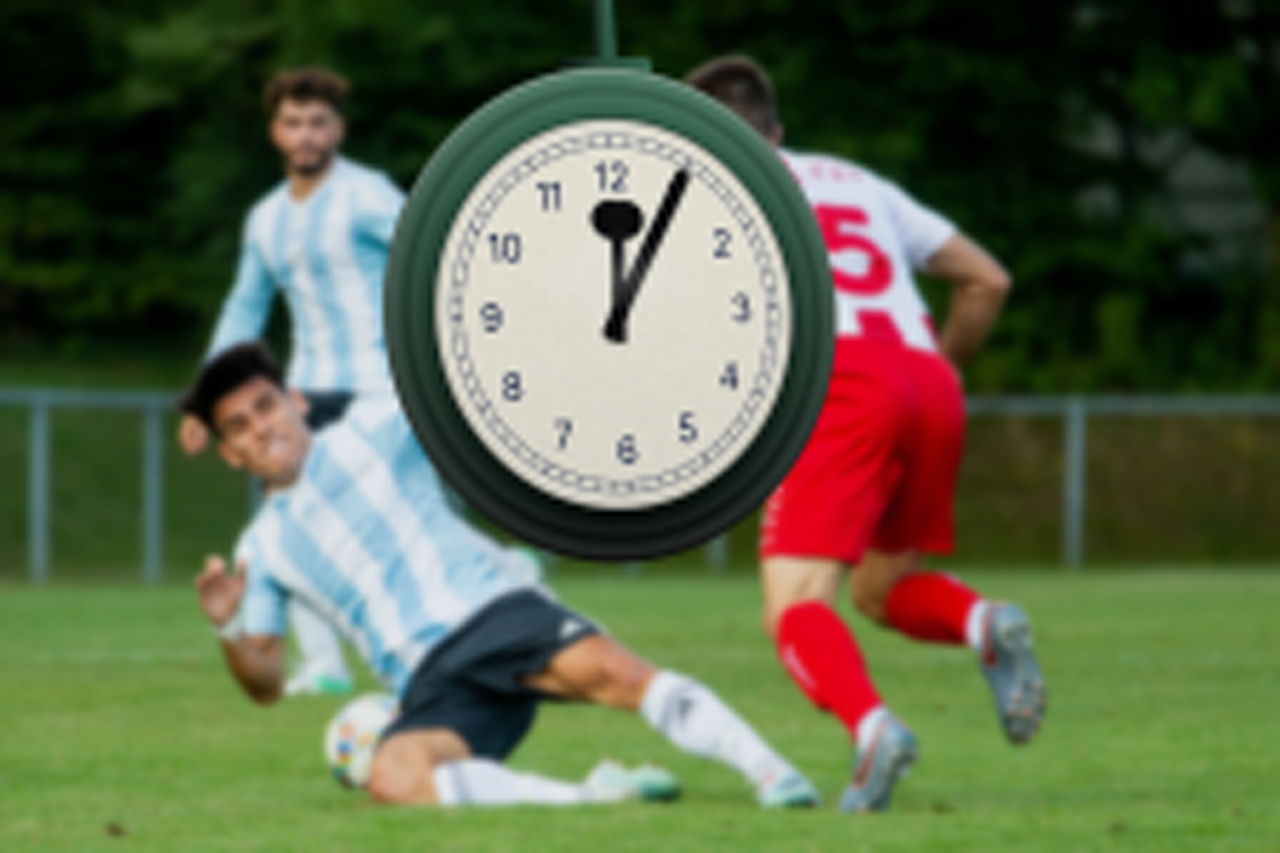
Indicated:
12:05
